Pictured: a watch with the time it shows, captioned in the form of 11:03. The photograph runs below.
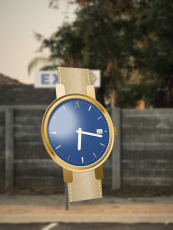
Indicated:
6:17
